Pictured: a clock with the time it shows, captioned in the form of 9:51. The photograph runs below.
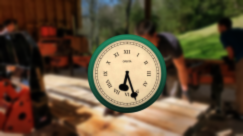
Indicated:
6:27
